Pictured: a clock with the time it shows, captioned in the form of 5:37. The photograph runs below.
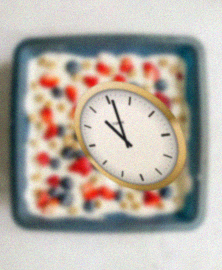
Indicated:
11:01
